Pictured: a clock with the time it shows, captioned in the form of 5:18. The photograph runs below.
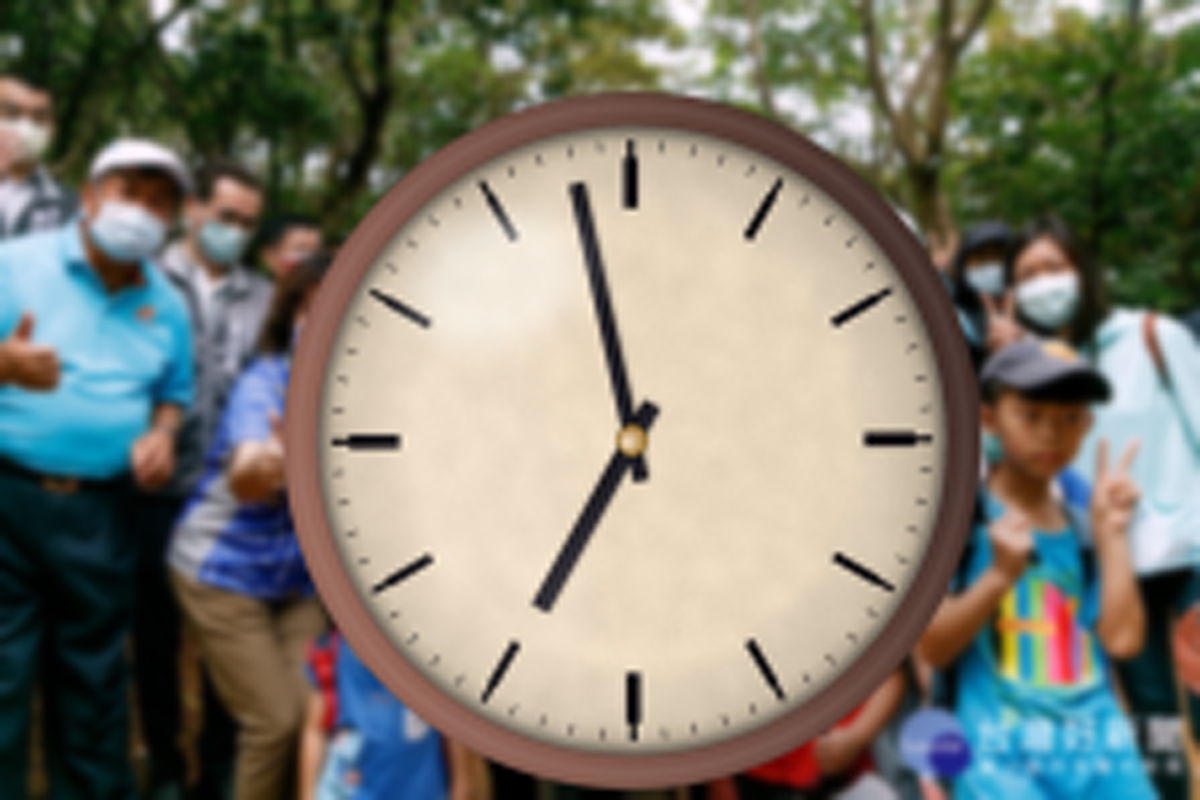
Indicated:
6:58
